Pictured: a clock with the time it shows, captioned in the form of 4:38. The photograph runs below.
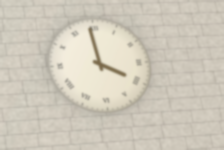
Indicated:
3:59
